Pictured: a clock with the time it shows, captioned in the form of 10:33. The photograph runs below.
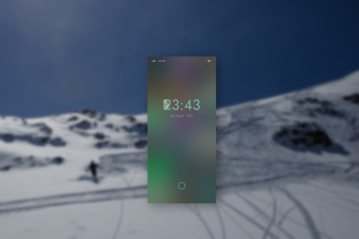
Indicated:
23:43
